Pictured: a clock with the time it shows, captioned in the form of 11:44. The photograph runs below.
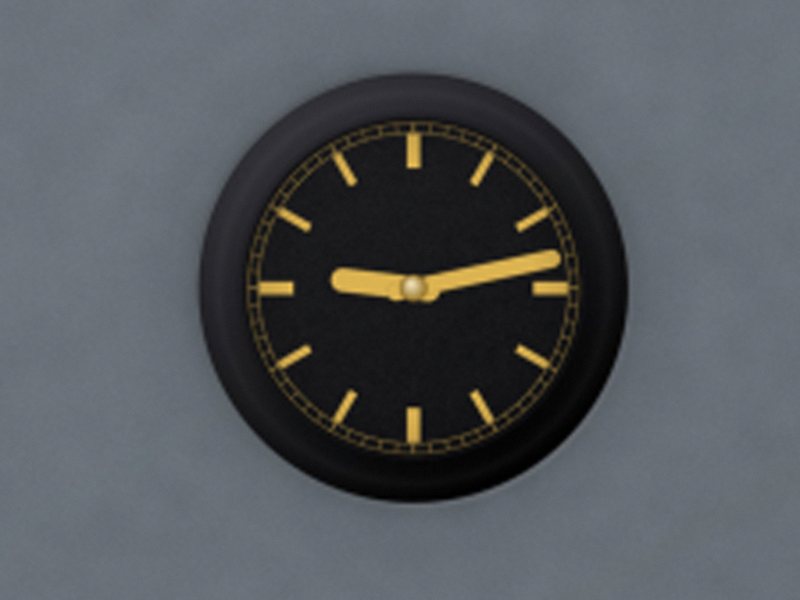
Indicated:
9:13
